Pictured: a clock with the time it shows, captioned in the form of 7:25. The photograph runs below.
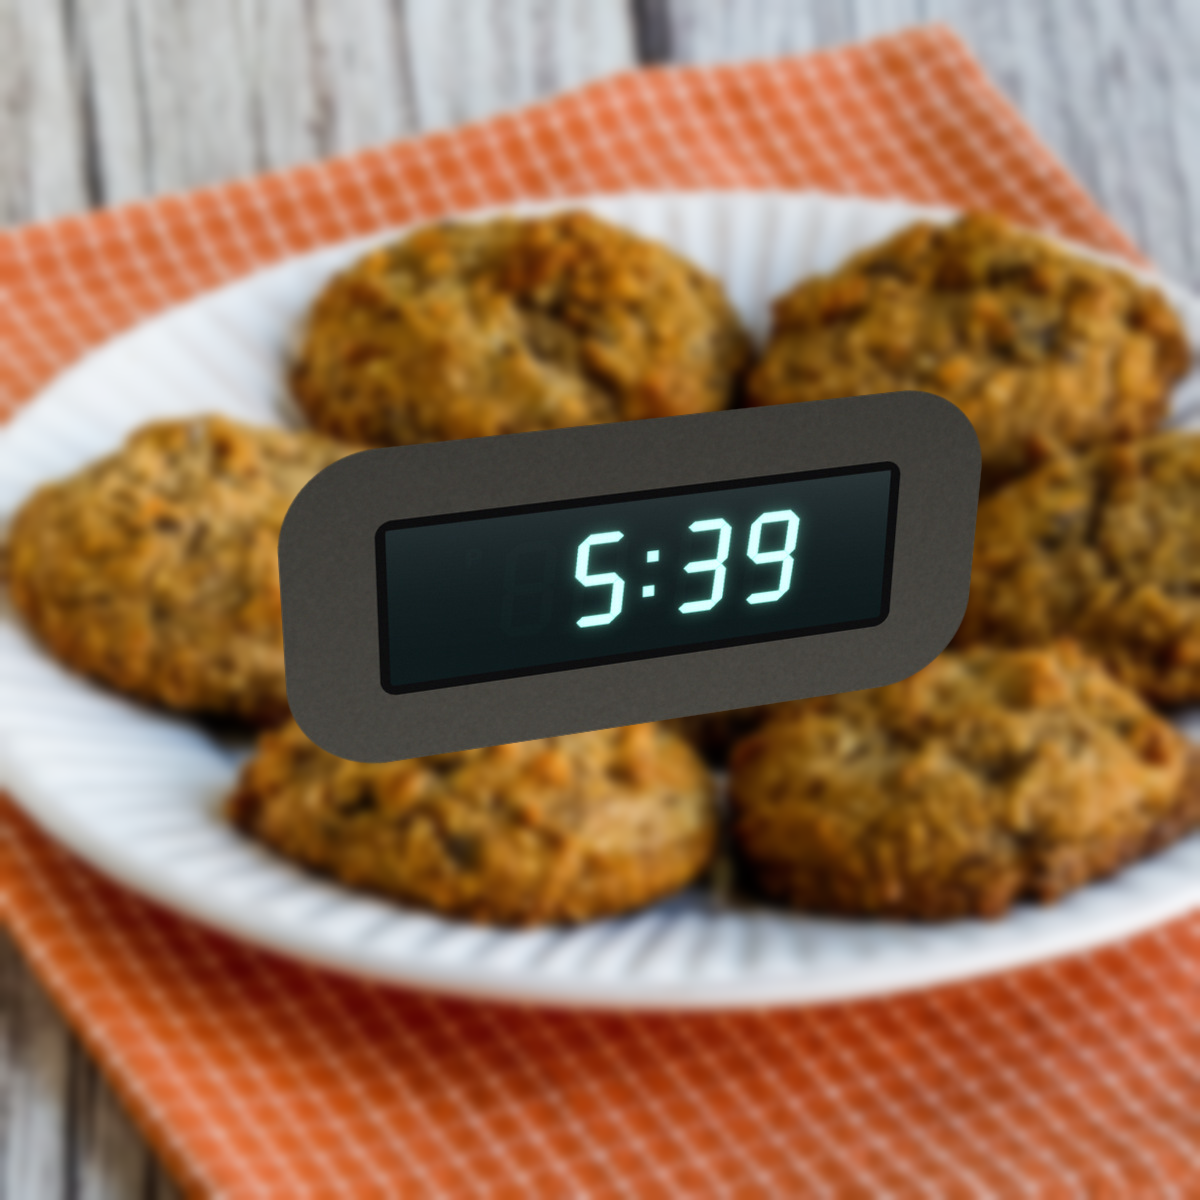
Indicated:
5:39
